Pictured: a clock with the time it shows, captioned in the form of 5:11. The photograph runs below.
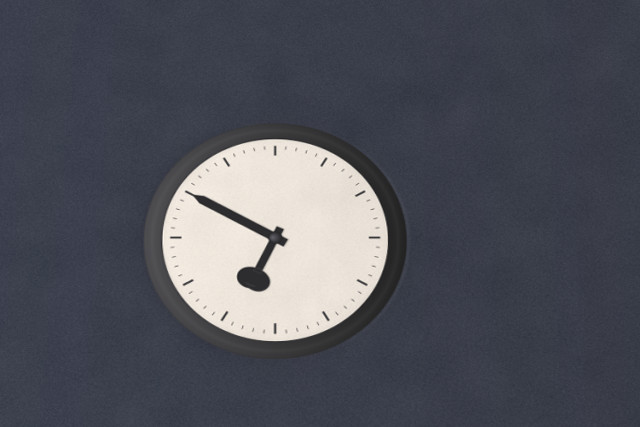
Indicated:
6:50
